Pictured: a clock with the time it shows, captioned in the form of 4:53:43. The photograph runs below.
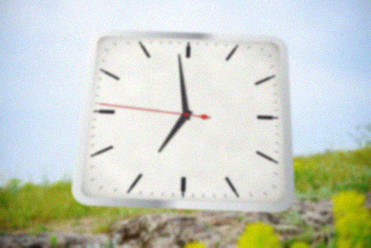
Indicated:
6:58:46
